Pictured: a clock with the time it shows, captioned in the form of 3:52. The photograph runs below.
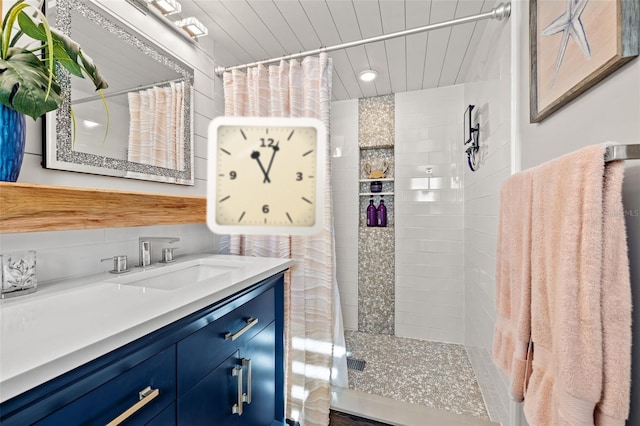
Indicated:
11:03
